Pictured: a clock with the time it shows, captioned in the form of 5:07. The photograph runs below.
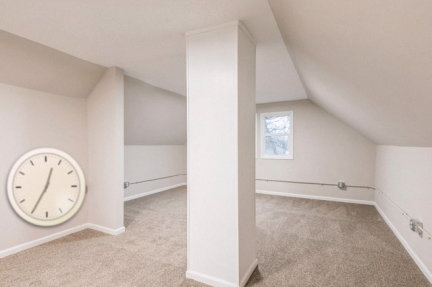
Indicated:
12:35
